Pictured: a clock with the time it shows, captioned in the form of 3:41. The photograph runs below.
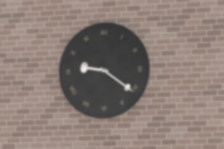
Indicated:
9:21
